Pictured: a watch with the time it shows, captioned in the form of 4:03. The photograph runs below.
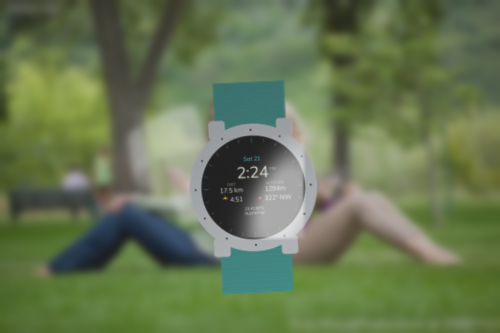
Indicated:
2:24
